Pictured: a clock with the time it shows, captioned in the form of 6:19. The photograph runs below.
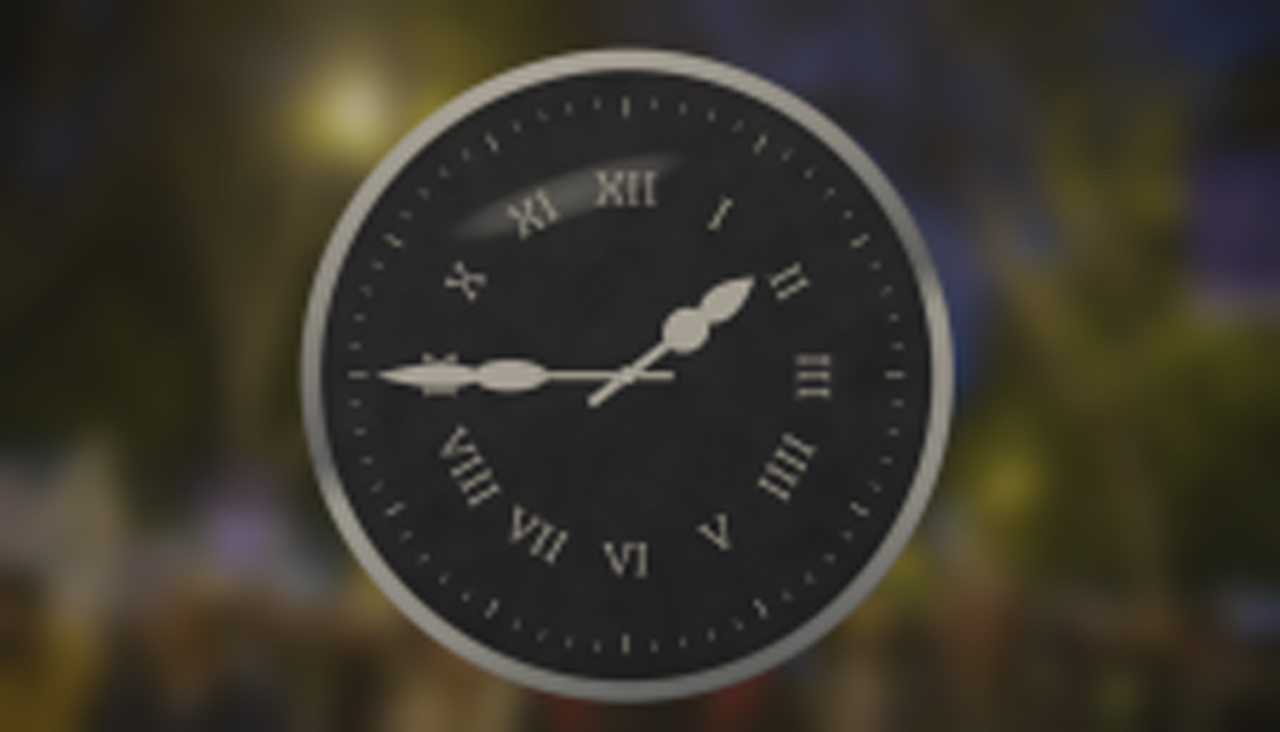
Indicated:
1:45
